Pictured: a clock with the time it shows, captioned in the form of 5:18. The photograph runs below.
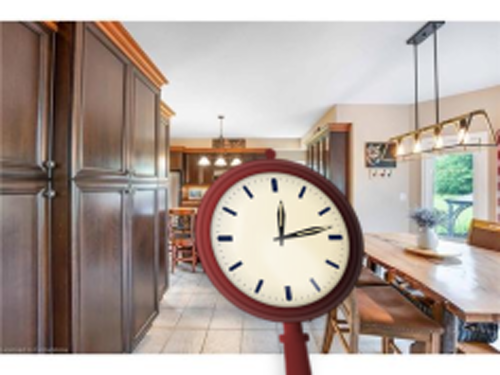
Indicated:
12:13
